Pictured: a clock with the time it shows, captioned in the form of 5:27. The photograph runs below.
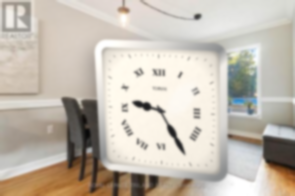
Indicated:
9:25
